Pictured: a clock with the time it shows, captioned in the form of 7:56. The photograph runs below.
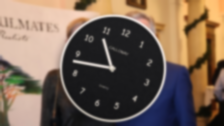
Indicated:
10:43
